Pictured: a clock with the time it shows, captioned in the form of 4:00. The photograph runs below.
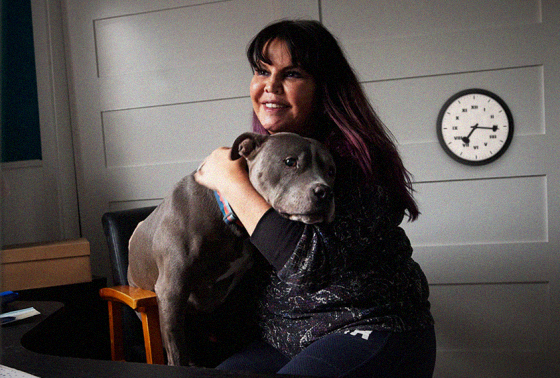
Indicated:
7:16
